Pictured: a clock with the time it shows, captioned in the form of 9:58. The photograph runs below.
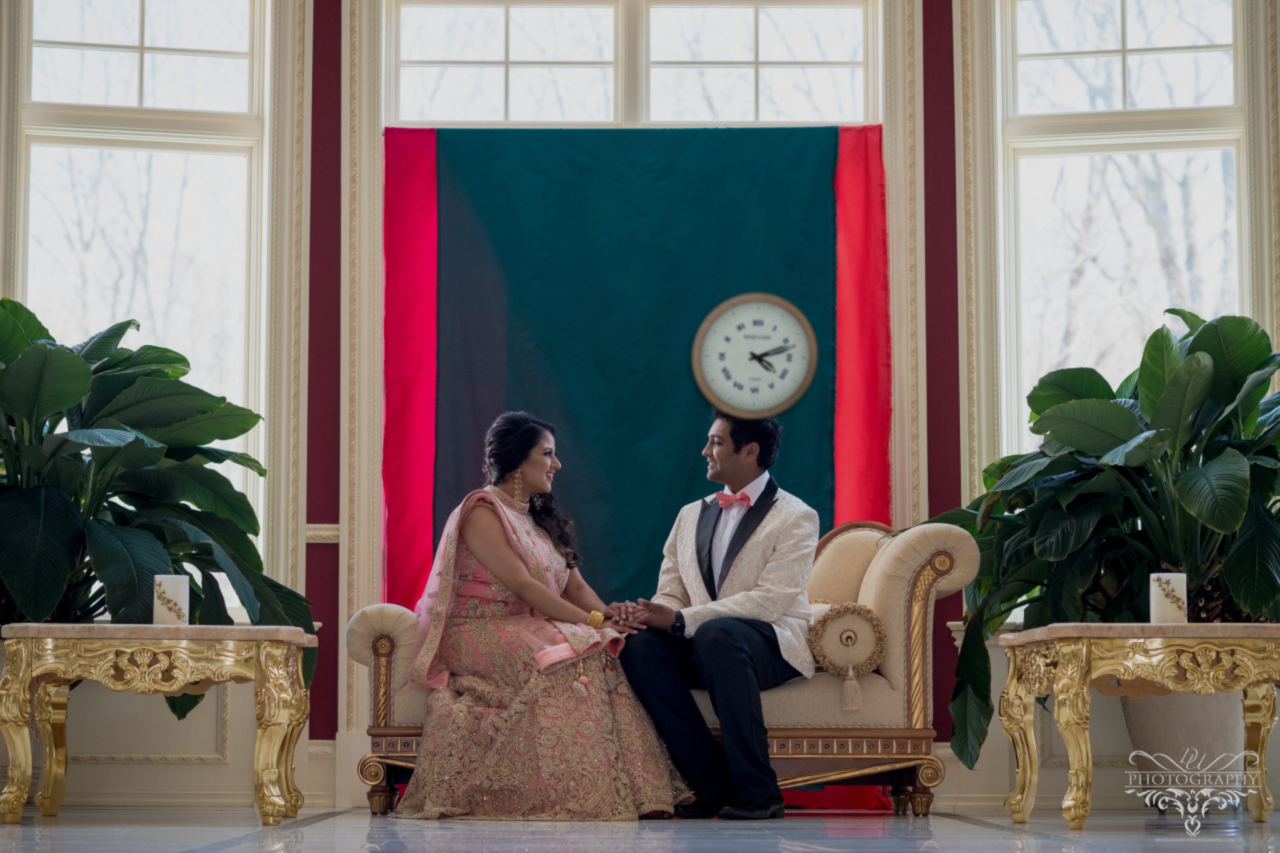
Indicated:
4:12
